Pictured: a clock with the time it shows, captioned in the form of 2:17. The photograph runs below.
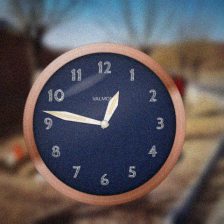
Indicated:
12:47
